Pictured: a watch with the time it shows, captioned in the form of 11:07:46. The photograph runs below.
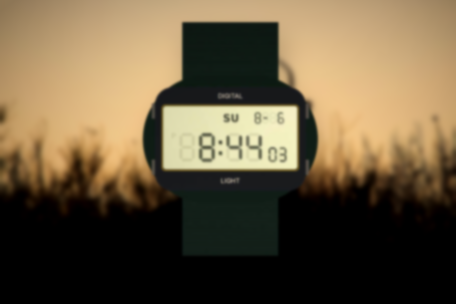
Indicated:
8:44:03
